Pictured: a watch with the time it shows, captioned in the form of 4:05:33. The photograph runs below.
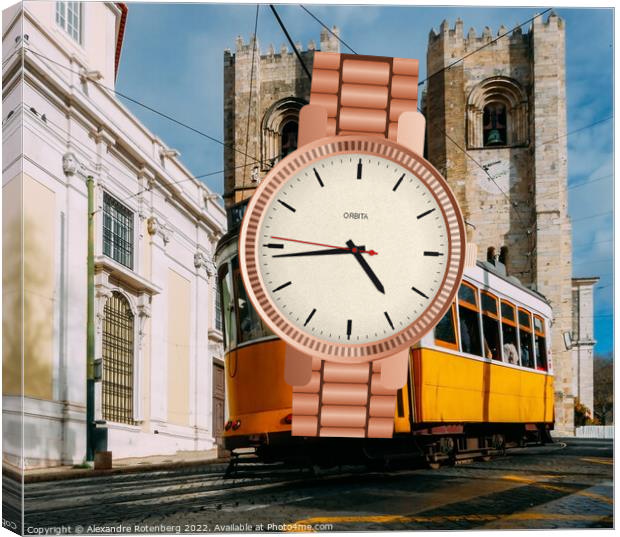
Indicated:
4:43:46
